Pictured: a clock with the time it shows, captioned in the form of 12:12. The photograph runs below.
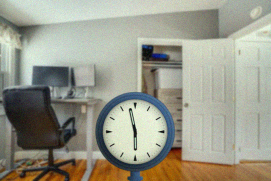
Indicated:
5:58
